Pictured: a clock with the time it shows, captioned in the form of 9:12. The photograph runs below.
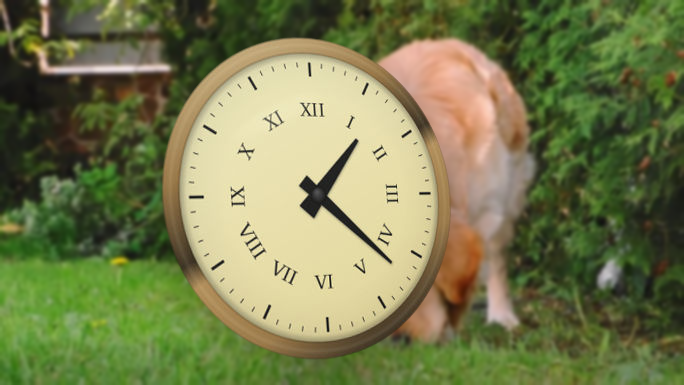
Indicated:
1:22
